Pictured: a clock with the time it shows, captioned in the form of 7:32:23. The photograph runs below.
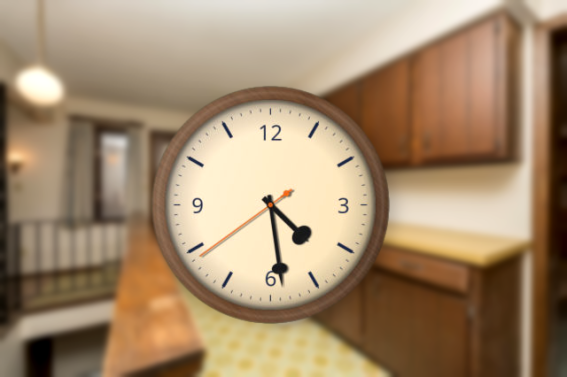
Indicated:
4:28:39
